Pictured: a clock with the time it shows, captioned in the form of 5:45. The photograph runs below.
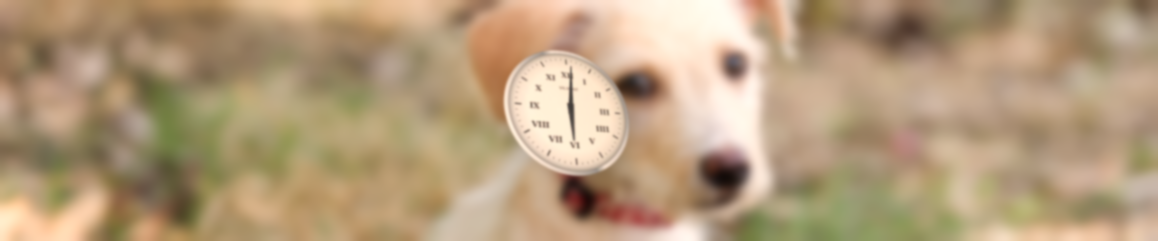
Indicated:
6:01
